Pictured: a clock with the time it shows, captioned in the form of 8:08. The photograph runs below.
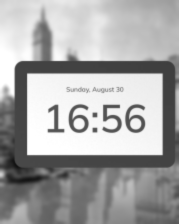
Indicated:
16:56
